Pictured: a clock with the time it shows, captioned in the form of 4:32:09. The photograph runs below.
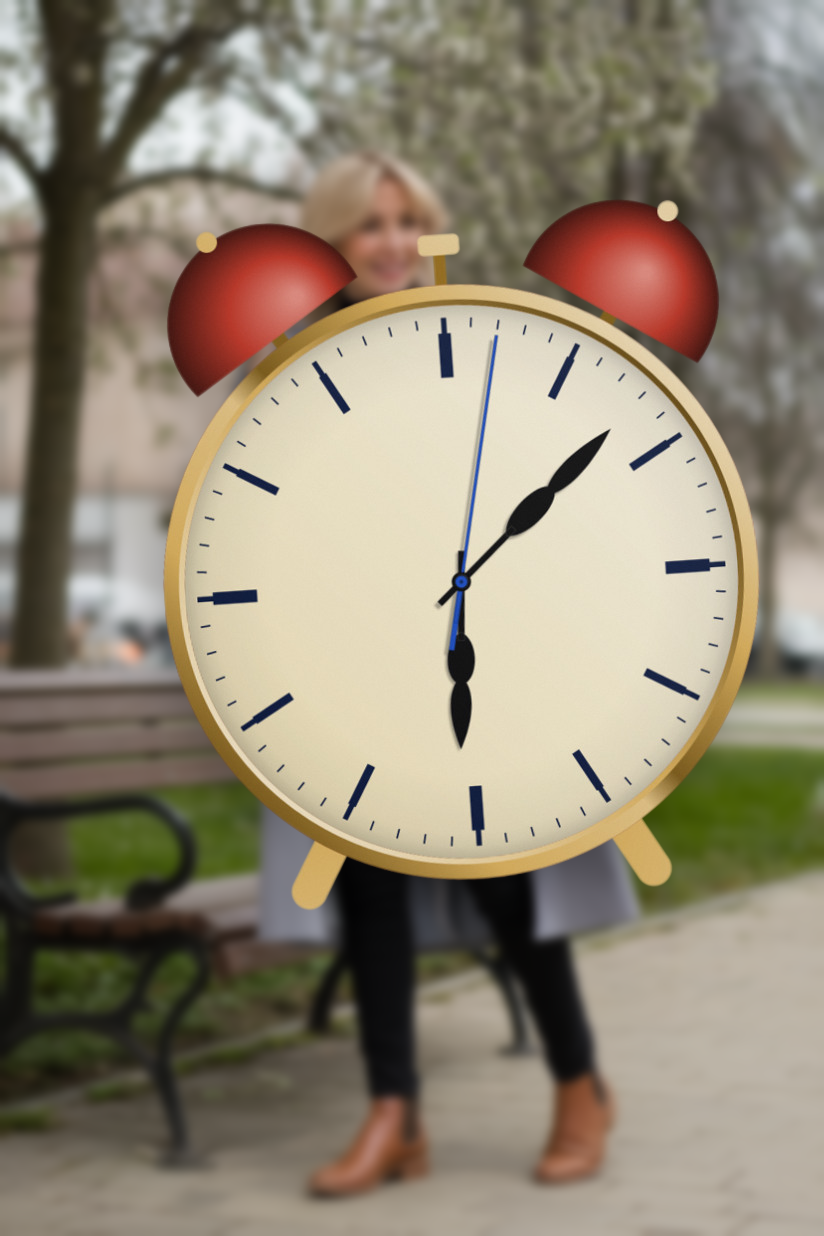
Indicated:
6:08:02
